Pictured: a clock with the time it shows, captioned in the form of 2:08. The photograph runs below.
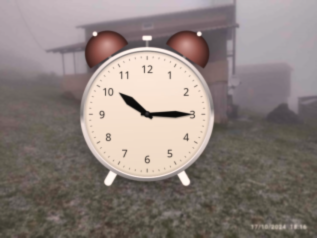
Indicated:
10:15
